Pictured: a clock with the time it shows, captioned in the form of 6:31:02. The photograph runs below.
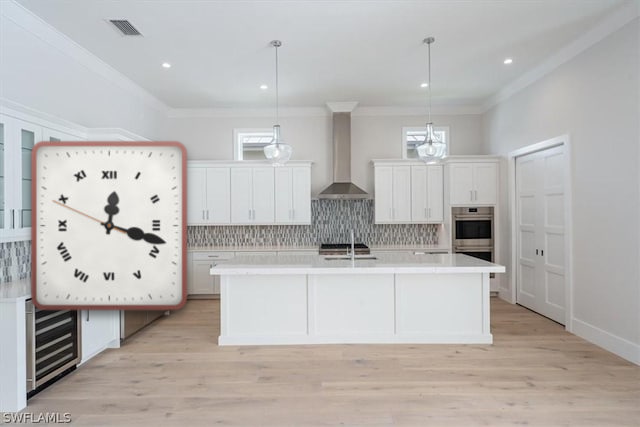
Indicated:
12:17:49
